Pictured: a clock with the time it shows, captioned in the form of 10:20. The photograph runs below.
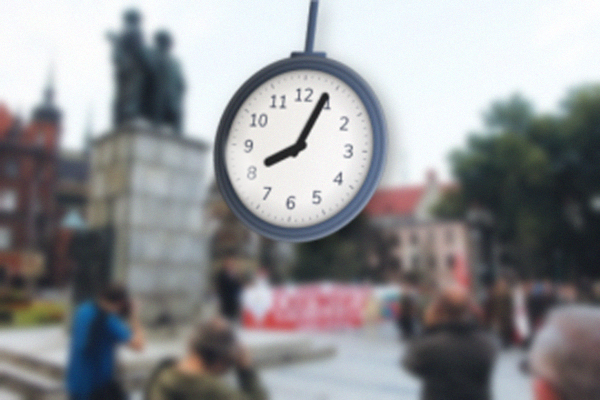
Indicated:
8:04
